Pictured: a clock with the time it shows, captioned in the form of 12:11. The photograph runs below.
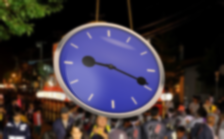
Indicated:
9:19
